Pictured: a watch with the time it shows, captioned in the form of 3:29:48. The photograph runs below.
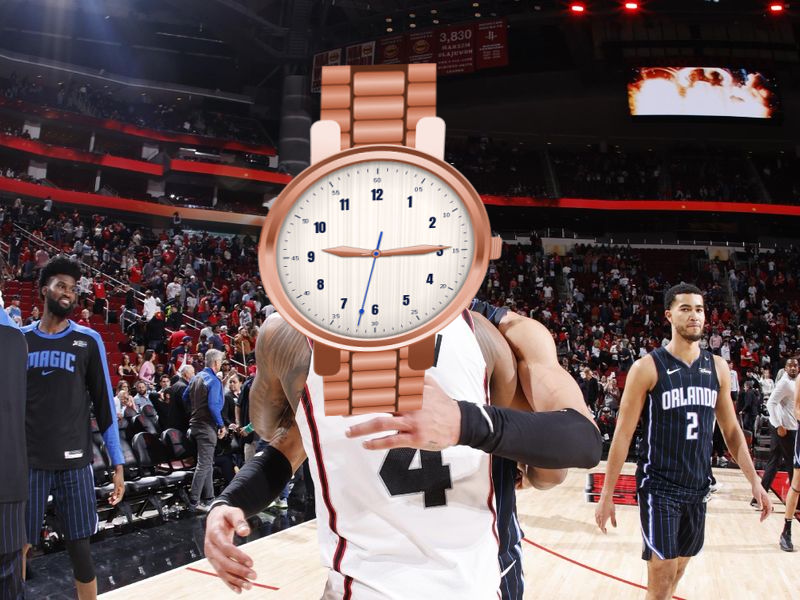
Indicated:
9:14:32
